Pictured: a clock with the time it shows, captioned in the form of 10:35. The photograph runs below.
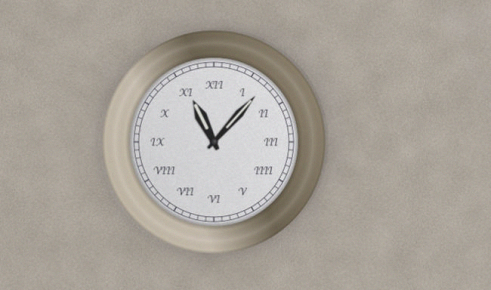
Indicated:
11:07
